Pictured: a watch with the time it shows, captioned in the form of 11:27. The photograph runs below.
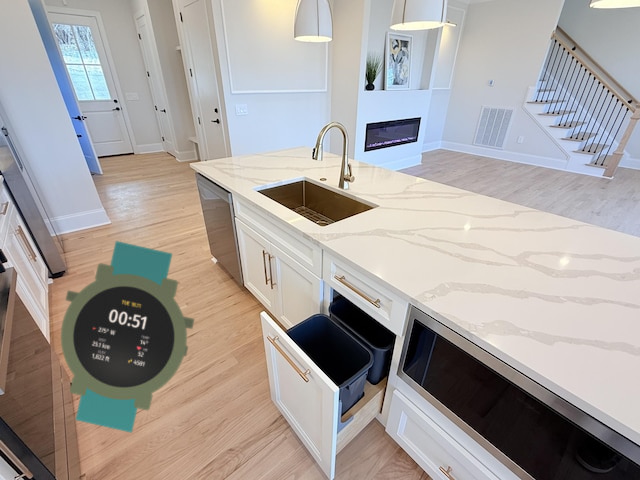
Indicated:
0:51
